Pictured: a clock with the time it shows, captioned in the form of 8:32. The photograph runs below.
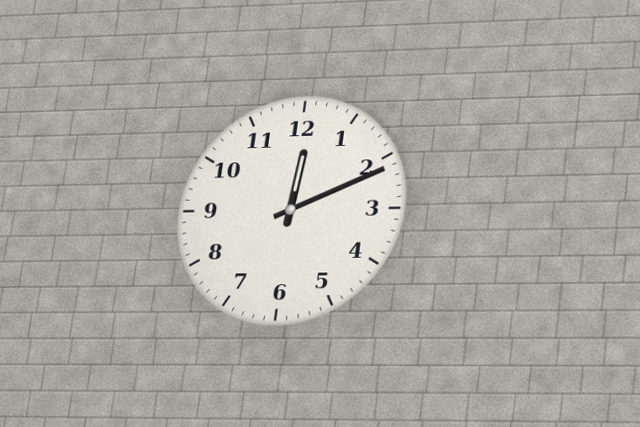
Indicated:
12:11
